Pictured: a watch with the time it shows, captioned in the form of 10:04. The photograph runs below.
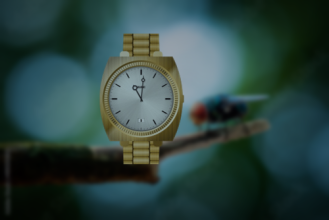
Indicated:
11:01
